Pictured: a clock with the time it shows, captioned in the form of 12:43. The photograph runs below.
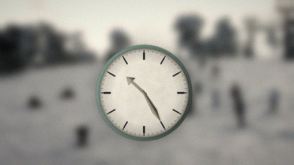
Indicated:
10:25
